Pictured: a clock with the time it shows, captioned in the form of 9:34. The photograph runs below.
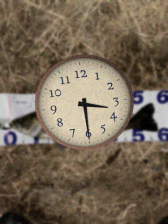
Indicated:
3:30
